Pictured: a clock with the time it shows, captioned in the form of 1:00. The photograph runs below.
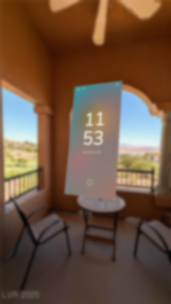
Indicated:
11:53
